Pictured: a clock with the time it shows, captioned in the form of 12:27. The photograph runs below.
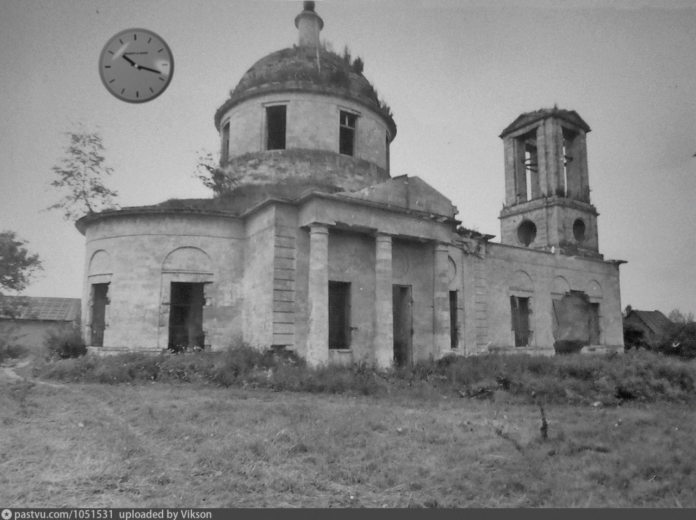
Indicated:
10:18
